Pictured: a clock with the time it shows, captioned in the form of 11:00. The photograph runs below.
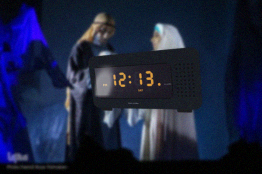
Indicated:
12:13
